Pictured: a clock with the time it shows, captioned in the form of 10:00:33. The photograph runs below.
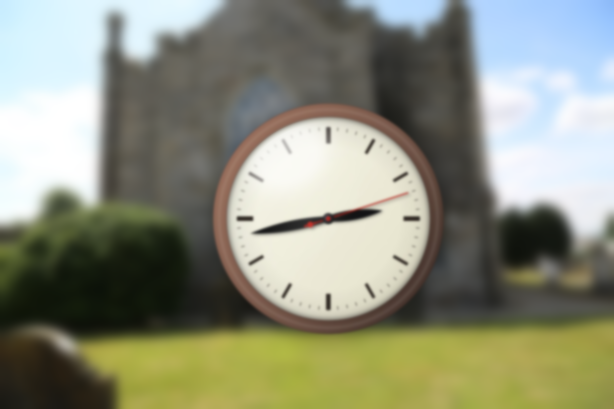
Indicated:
2:43:12
